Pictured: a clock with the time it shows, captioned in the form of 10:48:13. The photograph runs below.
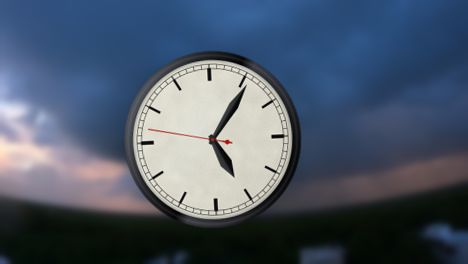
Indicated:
5:05:47
